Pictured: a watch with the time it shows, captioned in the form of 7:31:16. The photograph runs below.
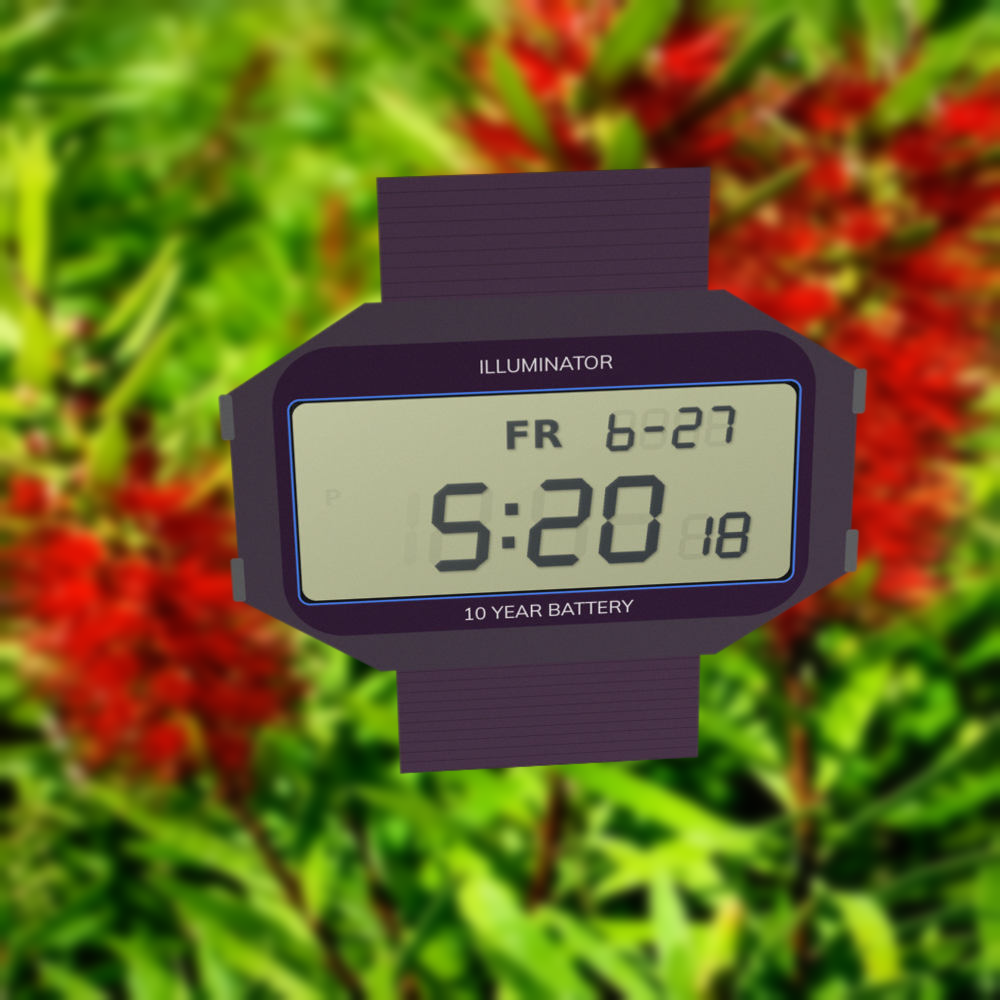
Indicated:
5:20:18
